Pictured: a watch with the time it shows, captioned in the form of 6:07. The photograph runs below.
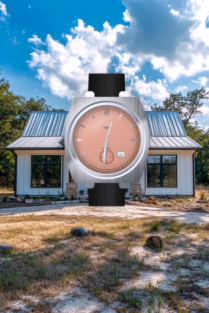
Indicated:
12:31
